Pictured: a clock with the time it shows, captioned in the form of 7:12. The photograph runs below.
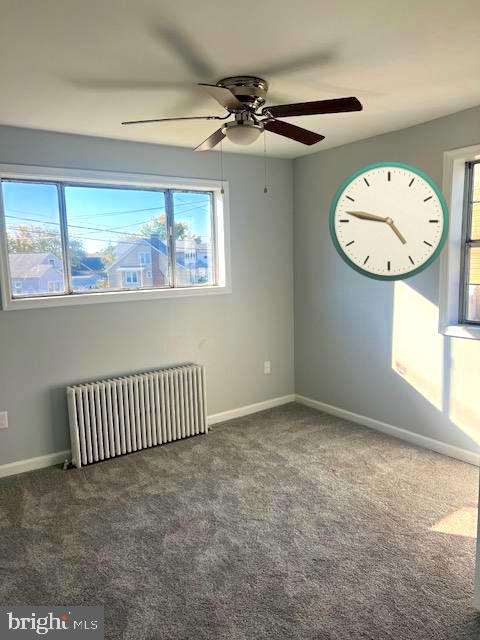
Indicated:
4:47
